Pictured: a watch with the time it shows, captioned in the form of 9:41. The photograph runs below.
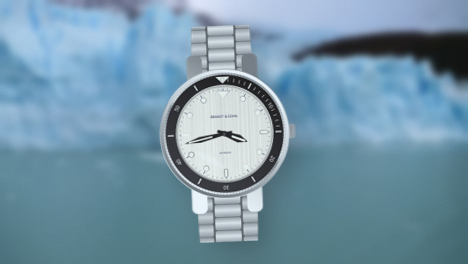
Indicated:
3:43
